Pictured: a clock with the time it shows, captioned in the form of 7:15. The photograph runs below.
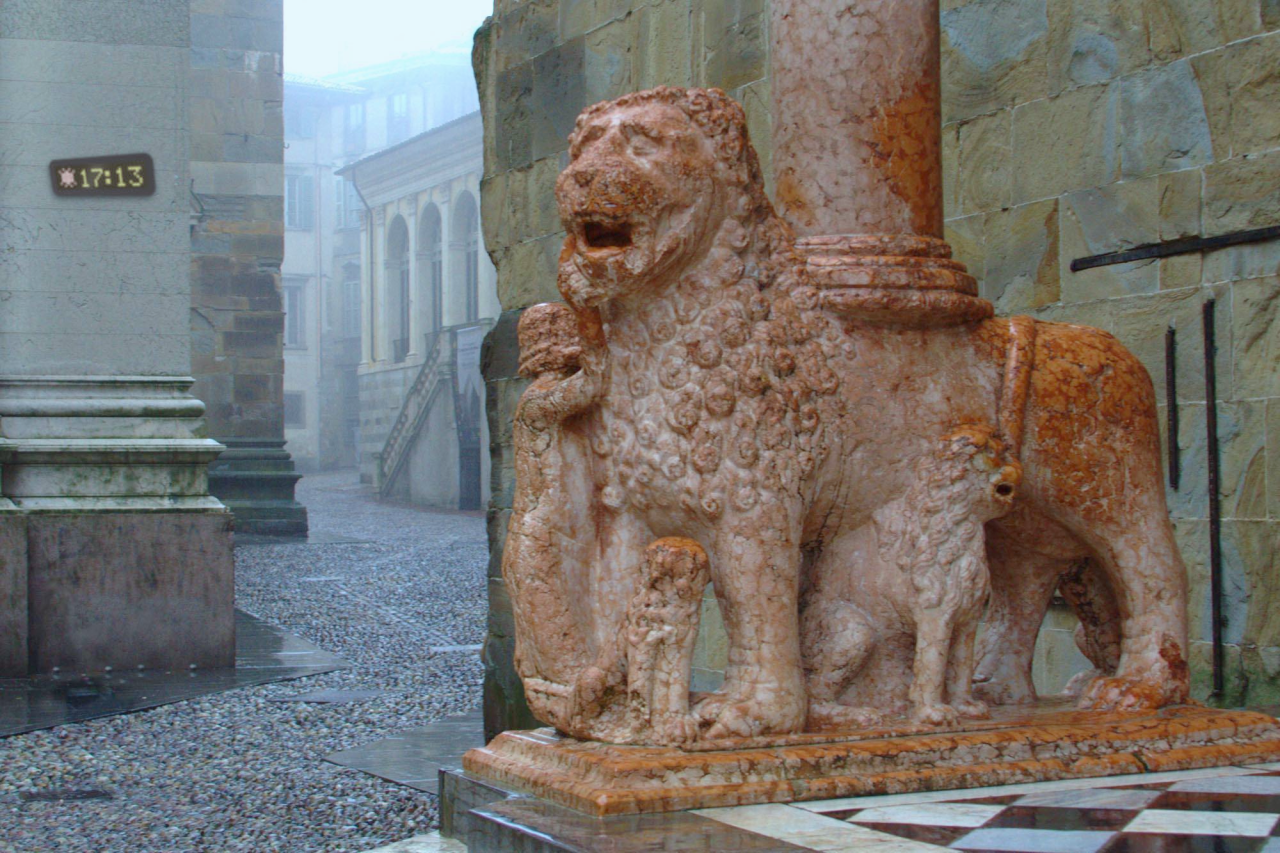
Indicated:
17:13
